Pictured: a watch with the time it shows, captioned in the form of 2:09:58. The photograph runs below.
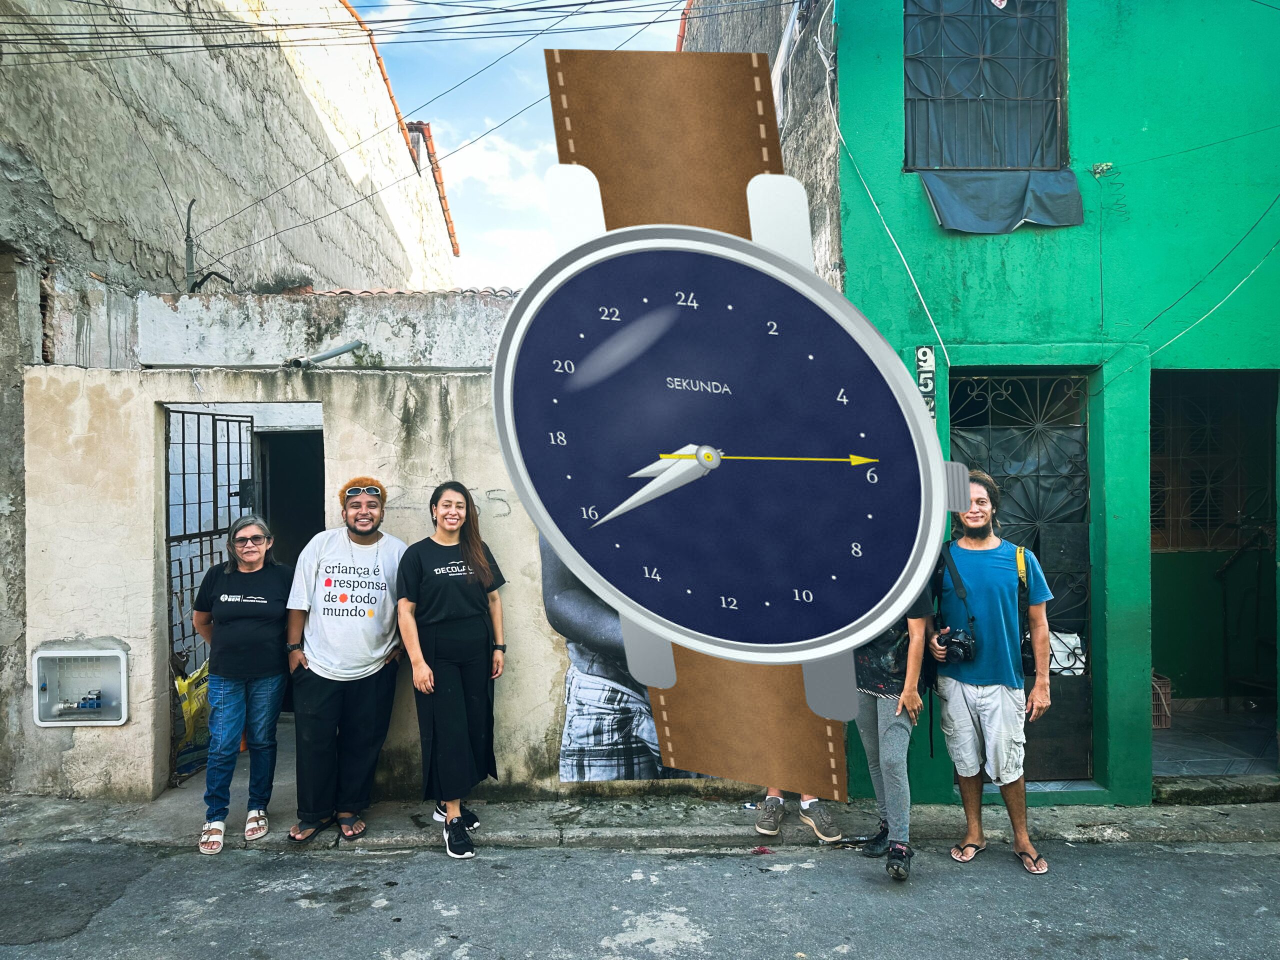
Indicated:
16:39:14
